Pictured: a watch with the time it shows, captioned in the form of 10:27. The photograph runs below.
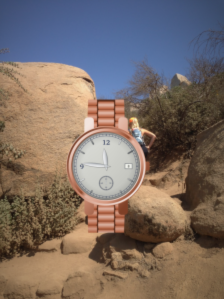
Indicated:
11:46
